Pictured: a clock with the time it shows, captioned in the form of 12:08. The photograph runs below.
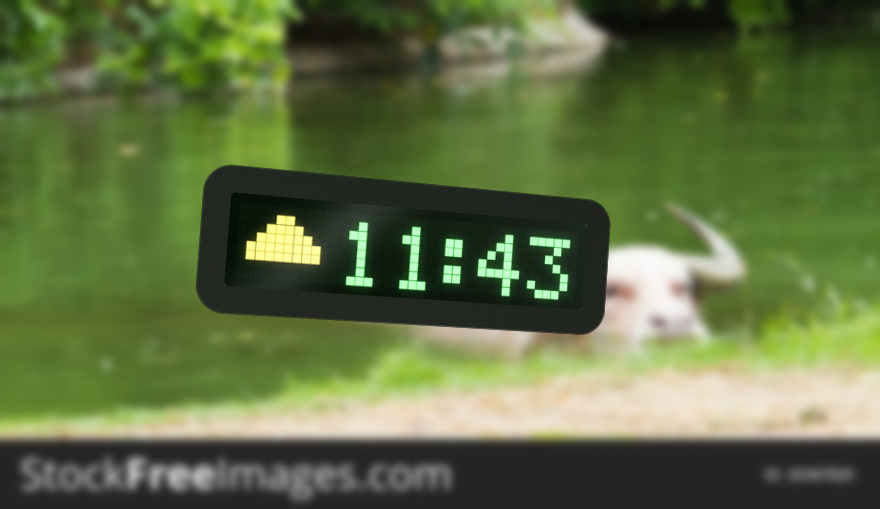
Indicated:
11:43
